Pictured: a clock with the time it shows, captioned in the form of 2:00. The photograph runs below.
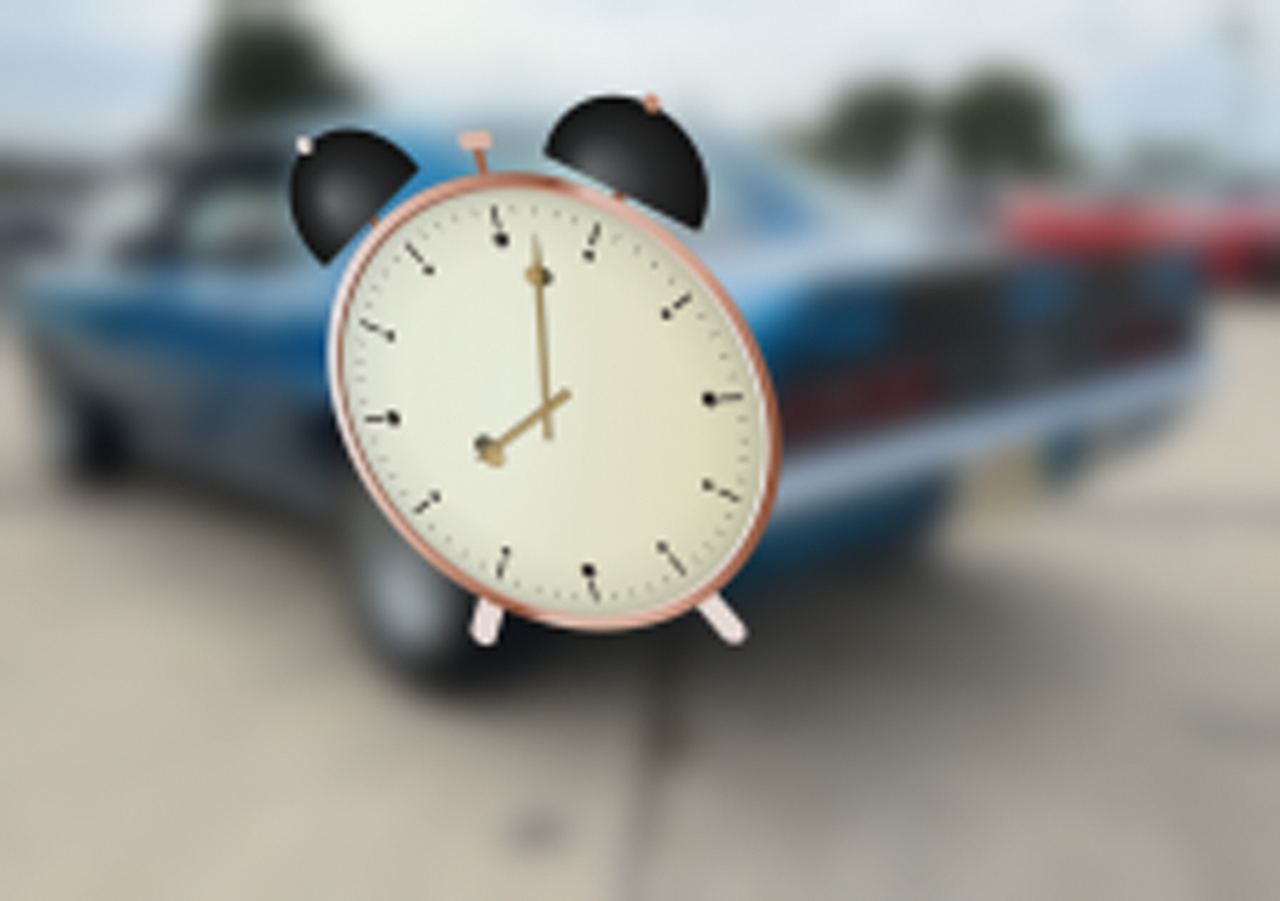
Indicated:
8:02
